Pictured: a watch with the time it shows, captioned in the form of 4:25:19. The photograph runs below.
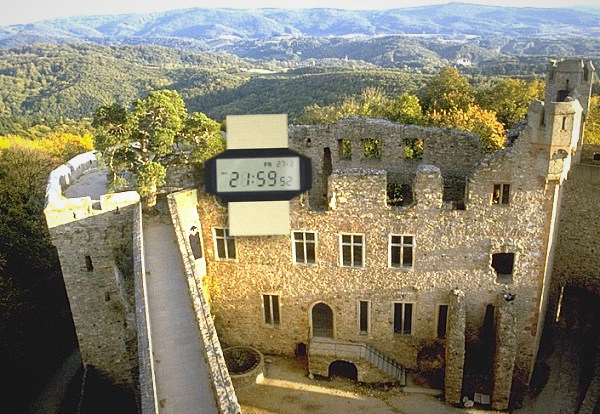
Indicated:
21:59:52
